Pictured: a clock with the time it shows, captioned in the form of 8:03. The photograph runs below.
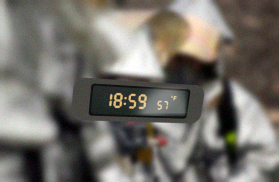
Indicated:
18:59
